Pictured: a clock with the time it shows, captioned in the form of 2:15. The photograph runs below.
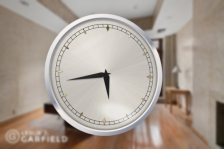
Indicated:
5:43
